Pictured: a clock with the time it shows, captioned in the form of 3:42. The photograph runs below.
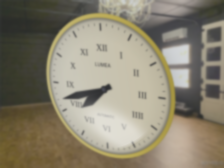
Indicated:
7:42
